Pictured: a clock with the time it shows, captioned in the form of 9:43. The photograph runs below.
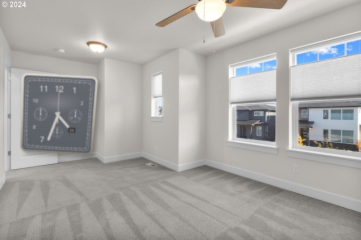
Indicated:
4:33
